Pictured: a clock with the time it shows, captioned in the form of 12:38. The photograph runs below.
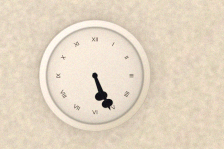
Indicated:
5:26
